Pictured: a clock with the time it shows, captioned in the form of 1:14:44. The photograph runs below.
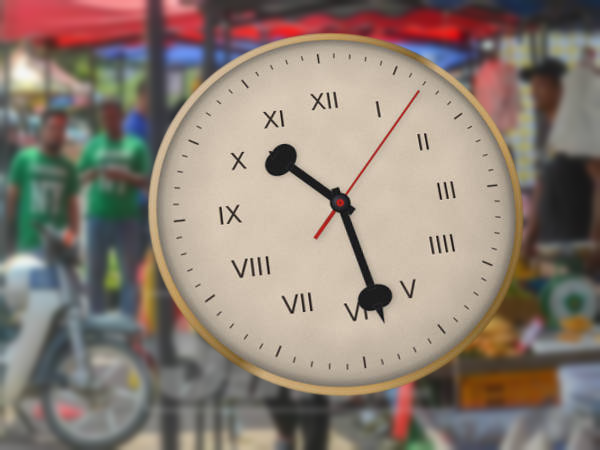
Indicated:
10:28:07
